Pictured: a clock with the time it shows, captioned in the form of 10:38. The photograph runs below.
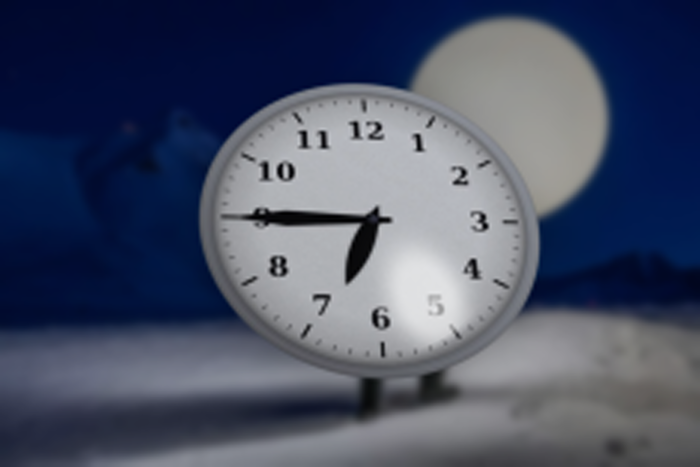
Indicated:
6:45
